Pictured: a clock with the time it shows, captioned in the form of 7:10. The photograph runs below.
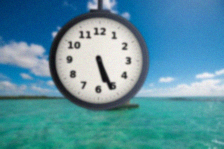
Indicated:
5:26
